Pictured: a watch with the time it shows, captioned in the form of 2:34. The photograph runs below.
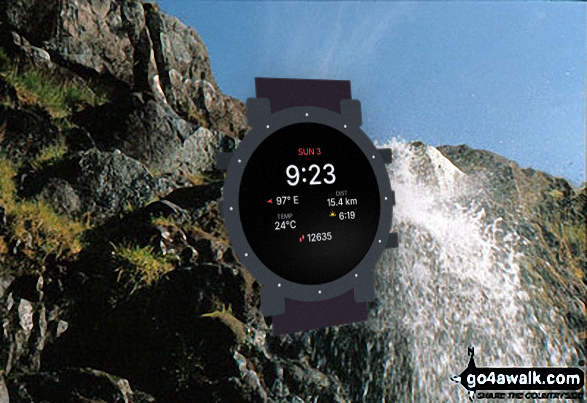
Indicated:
9:23
